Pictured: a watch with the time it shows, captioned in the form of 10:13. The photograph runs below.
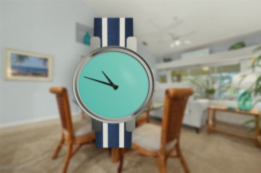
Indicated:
10:48
